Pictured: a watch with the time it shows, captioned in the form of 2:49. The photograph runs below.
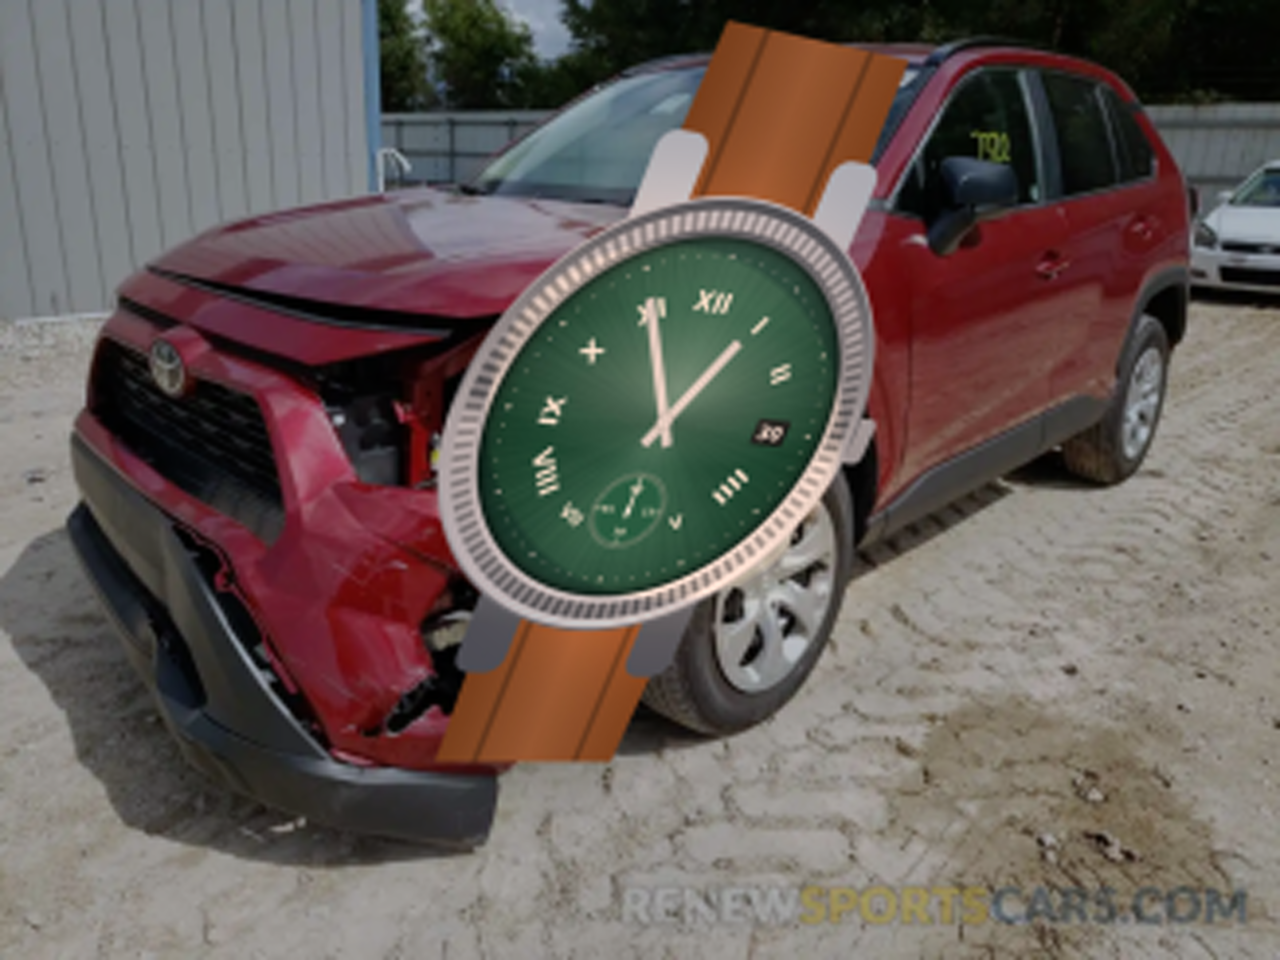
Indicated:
12:55
